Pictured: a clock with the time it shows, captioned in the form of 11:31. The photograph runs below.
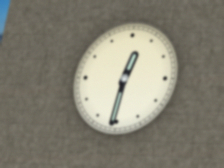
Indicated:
12:31
